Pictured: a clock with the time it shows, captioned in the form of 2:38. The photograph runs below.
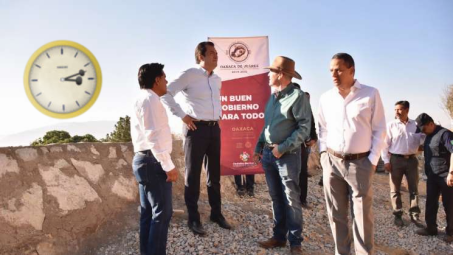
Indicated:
3:12
